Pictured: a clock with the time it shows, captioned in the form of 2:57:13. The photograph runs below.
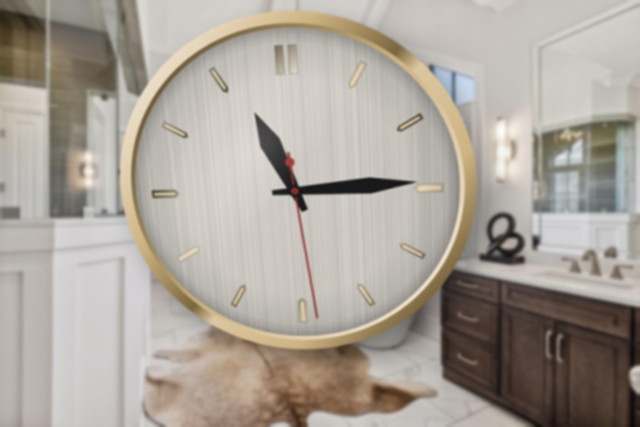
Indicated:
11:14:29
